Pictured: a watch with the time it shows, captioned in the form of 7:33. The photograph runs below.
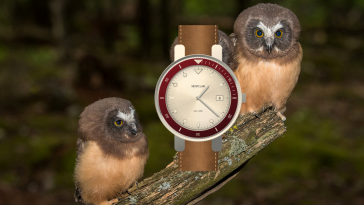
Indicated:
1:22
